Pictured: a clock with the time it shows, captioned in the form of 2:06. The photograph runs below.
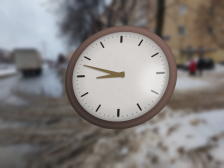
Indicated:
8:48
